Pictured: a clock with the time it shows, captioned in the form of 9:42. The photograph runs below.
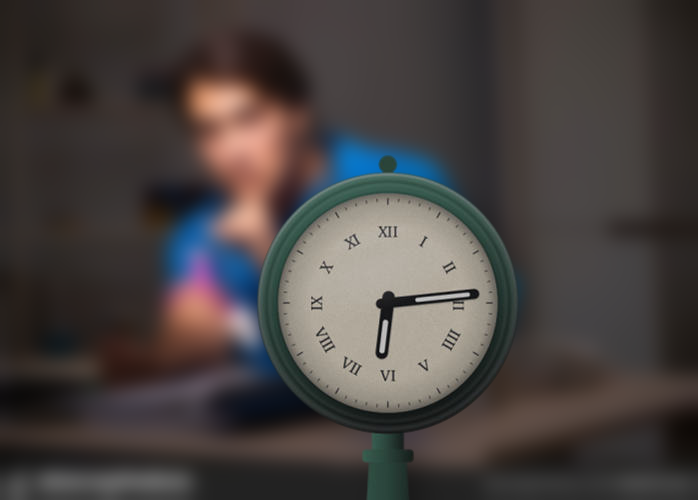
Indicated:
6:14
